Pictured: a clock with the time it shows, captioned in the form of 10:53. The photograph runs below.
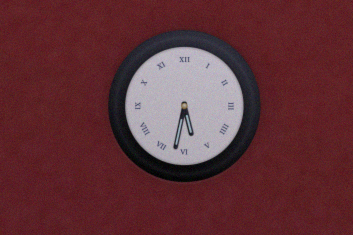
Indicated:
5:32
